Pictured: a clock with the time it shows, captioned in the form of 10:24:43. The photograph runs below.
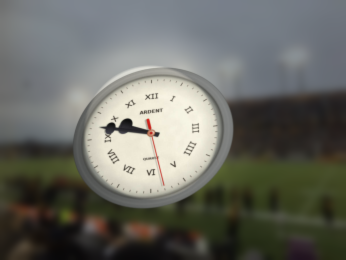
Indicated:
9:47:28
